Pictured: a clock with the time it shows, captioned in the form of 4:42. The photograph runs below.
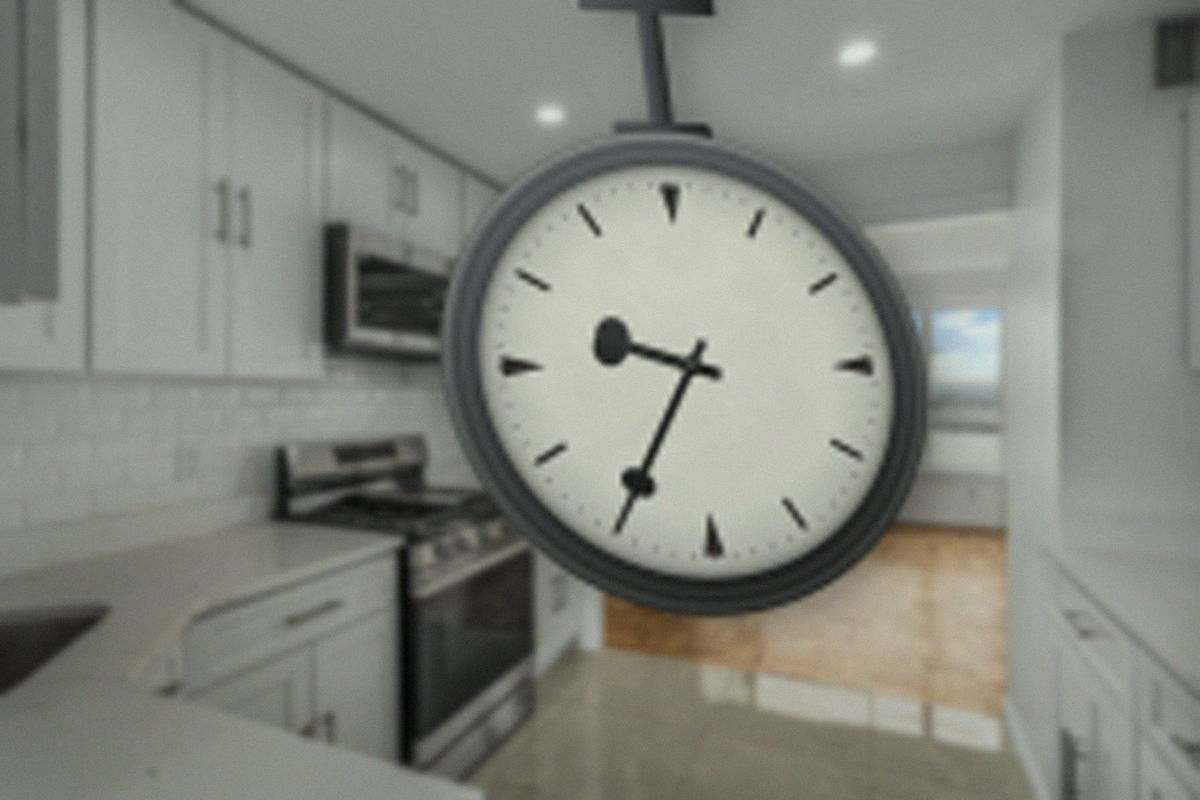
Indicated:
9:35
